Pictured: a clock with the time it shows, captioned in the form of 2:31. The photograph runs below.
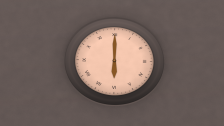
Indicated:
6:00
